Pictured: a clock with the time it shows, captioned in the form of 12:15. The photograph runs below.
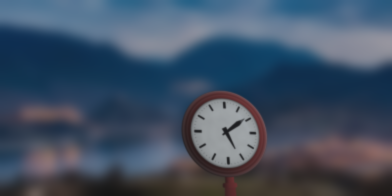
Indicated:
5:09
